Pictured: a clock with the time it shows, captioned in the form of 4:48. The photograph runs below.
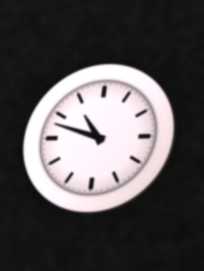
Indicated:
10:48
